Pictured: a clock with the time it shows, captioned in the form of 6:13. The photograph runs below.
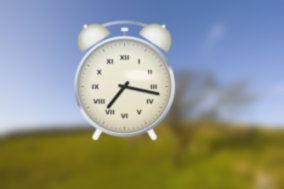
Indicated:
7:17
